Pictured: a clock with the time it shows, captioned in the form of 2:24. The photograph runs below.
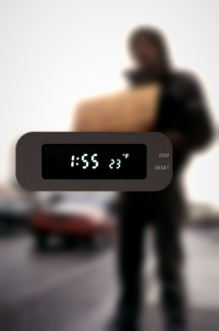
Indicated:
1:55
